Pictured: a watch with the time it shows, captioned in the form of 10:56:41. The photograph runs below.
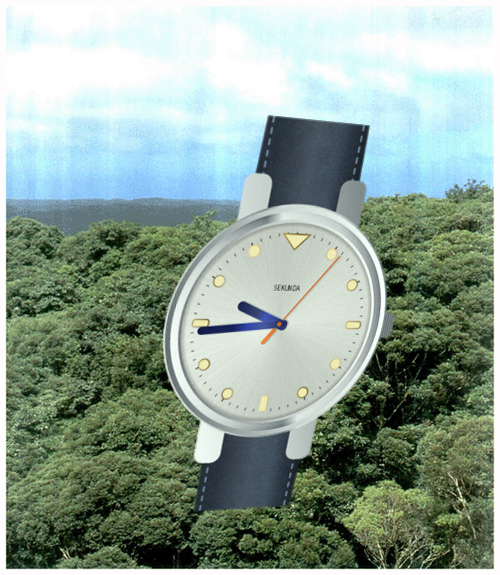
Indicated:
9:44:06
